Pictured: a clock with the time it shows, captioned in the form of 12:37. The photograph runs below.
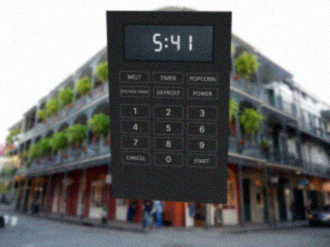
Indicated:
5:41
